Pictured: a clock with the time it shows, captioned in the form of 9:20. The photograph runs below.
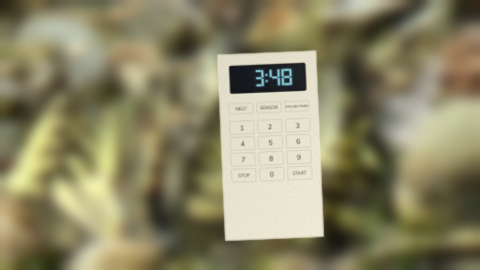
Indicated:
3:48
